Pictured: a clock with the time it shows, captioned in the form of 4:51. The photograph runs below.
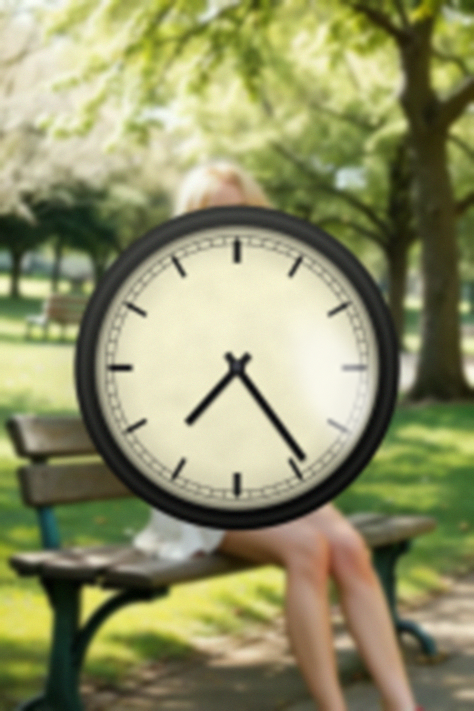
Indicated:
7:24
